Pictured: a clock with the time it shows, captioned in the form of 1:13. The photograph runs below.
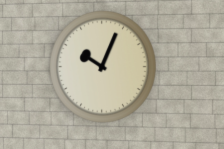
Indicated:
10:04
